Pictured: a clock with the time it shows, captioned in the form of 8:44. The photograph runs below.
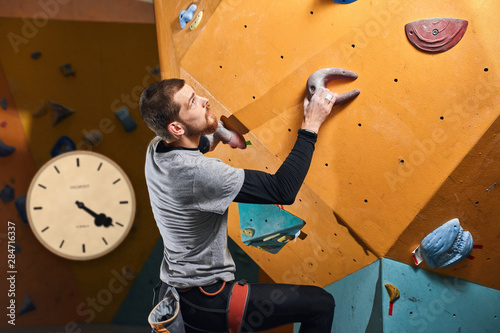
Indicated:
4:21
